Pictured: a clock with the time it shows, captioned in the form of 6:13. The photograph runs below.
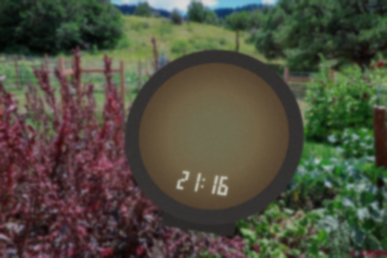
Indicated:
21:16
